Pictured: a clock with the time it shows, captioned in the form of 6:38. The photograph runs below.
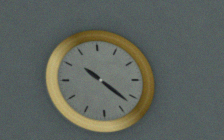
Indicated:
10:22
